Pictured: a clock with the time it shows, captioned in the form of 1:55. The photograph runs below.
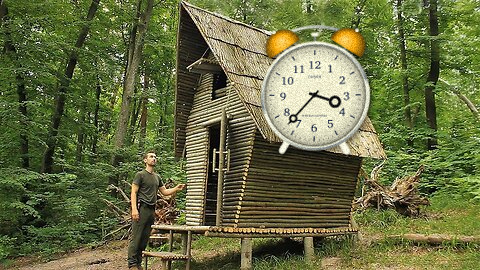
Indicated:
3:37
